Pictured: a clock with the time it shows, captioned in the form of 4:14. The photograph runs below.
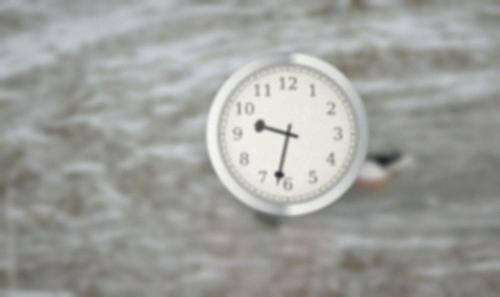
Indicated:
9:32
